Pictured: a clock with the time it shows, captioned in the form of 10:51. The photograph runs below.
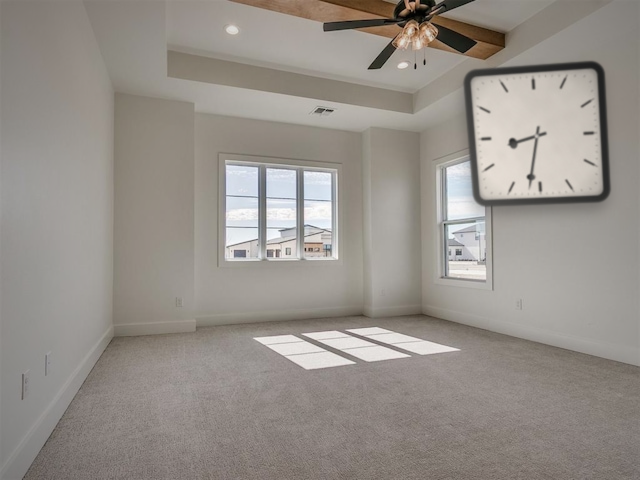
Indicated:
8:32
